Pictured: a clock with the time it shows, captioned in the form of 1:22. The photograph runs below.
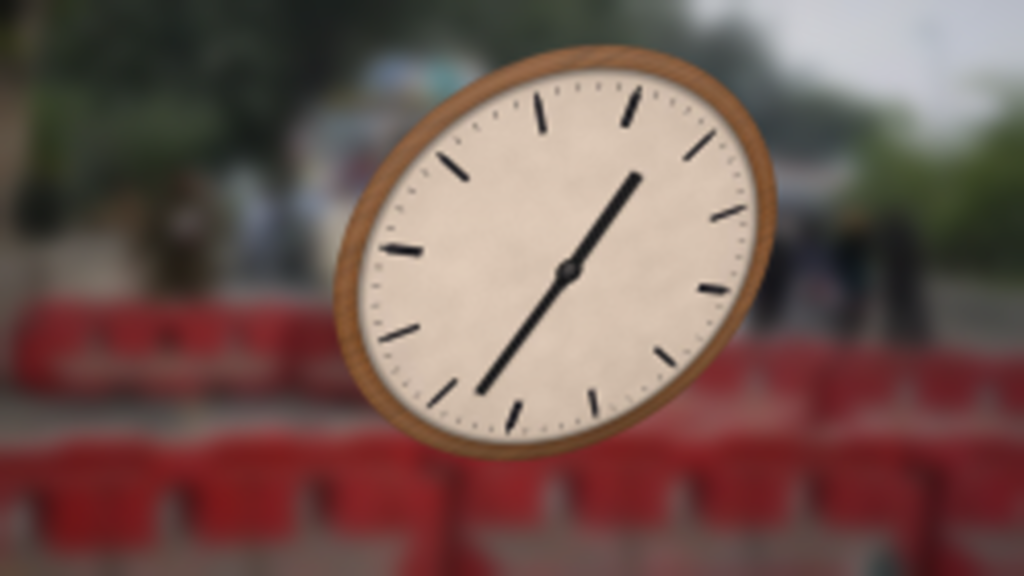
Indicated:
12:33
